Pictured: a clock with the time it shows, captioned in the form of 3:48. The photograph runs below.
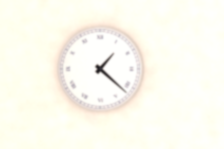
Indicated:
1:22
